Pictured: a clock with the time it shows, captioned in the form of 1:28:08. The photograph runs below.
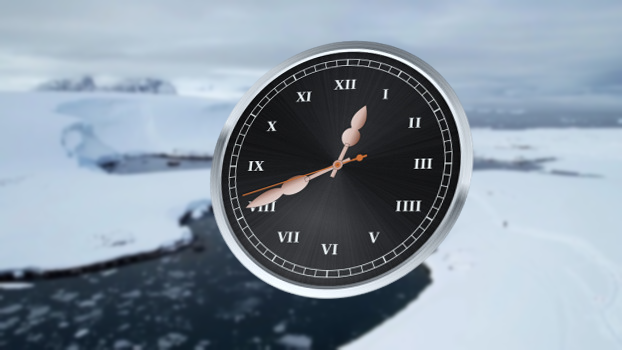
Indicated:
12:40:42
